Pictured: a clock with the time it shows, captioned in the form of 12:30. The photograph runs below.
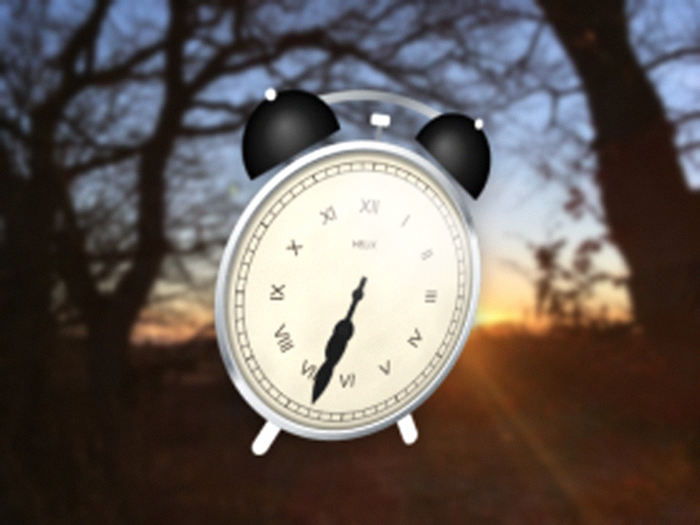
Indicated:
6:33
